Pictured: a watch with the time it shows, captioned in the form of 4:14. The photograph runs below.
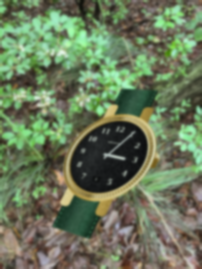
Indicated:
3:05
